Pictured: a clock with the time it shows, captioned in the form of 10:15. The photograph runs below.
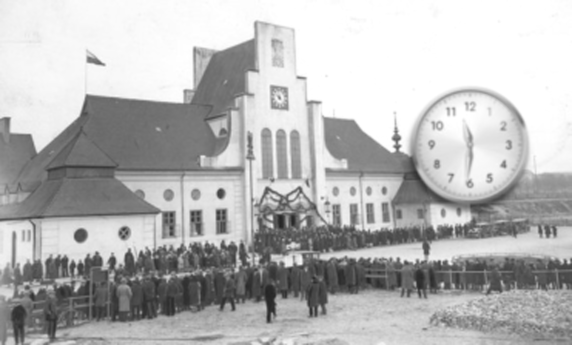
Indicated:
11:31
